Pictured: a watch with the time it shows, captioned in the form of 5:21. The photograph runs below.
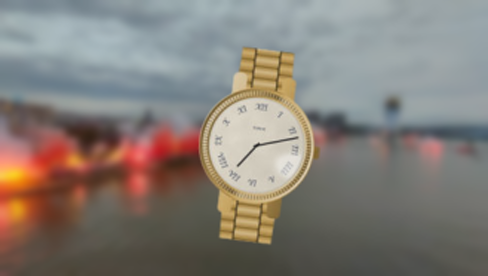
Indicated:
7:12
